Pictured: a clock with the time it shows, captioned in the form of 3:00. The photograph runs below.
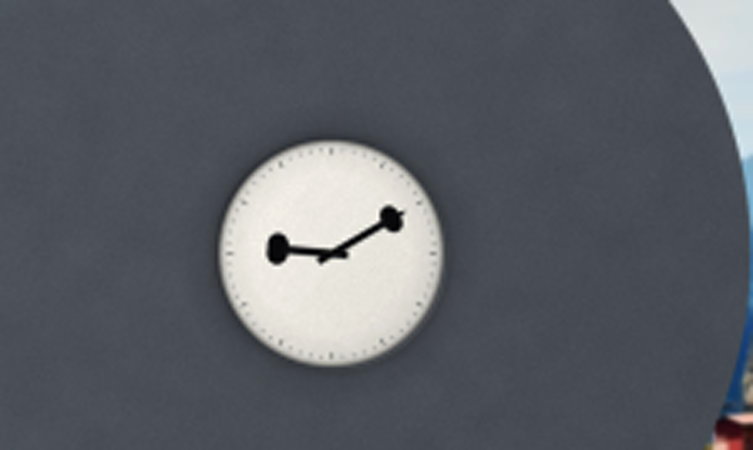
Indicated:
9:10
